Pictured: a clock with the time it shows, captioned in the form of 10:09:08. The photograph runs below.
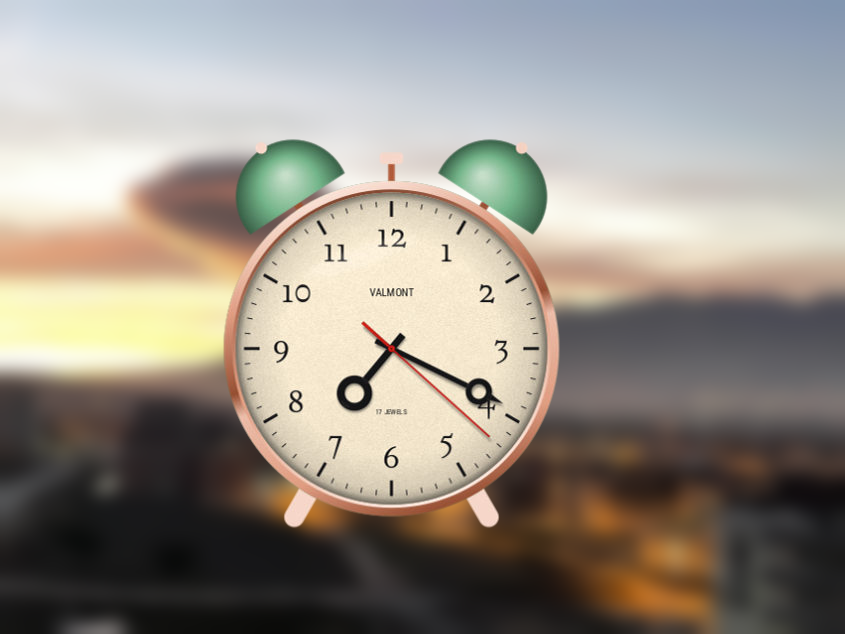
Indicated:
7:19:22
